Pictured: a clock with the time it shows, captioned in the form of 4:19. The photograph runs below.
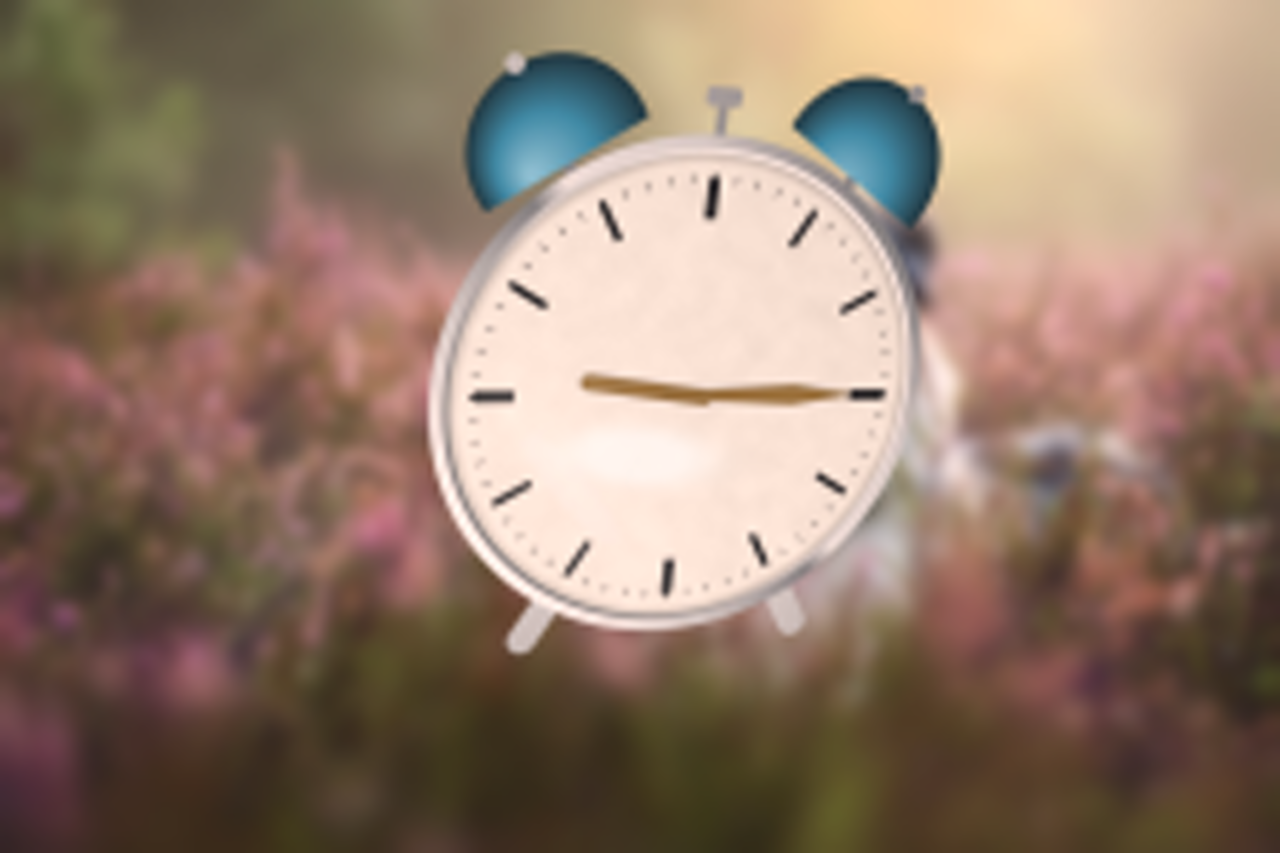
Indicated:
9:15
